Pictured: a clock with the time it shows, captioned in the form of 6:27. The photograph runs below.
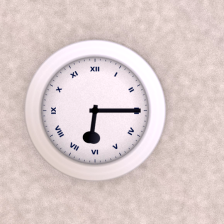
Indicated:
6:15
